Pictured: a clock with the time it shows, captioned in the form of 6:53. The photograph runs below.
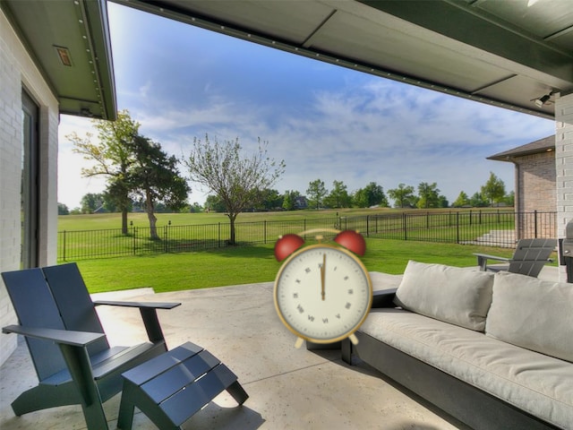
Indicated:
12:01
